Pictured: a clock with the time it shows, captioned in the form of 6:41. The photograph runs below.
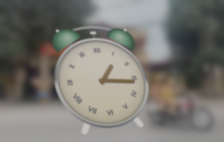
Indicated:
1:16
